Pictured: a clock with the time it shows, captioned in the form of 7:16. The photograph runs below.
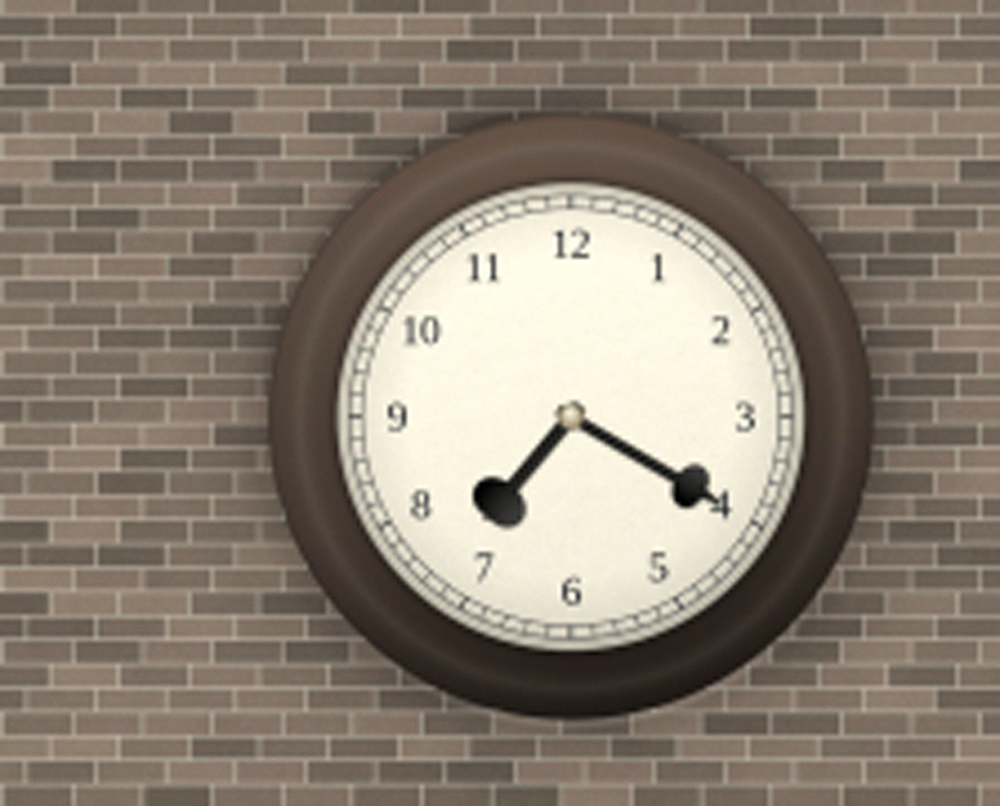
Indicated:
7:20
